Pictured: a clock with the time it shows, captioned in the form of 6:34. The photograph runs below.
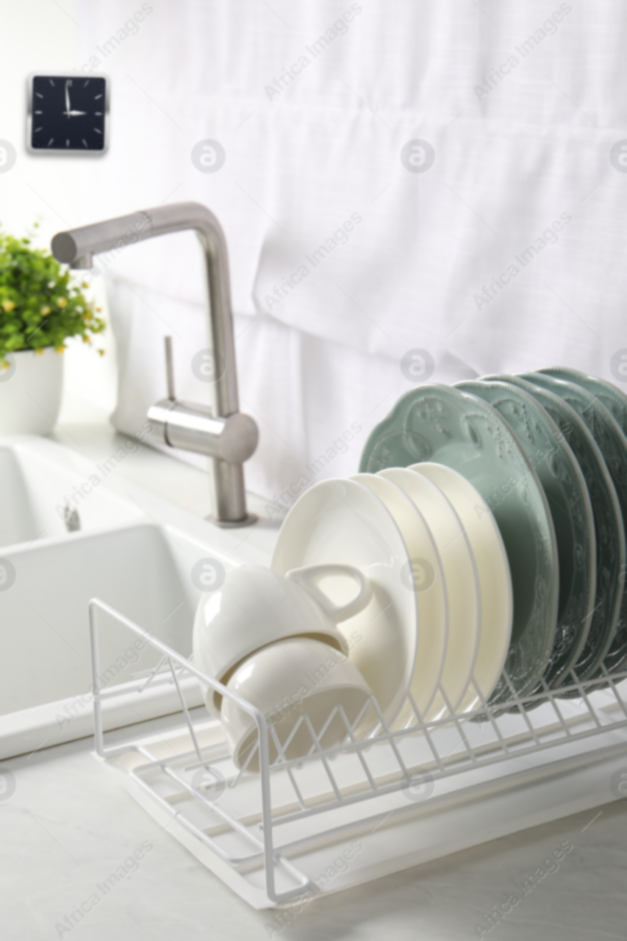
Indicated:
2:59
